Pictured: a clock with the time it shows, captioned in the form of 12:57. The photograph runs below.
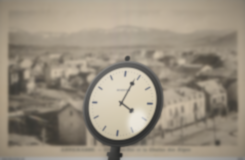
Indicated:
4:04
